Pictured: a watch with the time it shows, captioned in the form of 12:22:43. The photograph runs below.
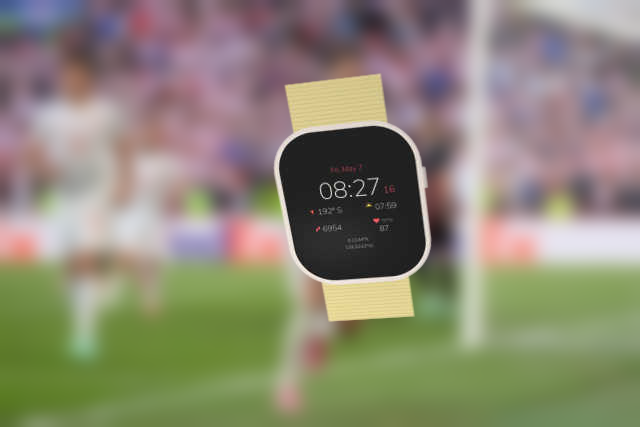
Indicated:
8:27:16
